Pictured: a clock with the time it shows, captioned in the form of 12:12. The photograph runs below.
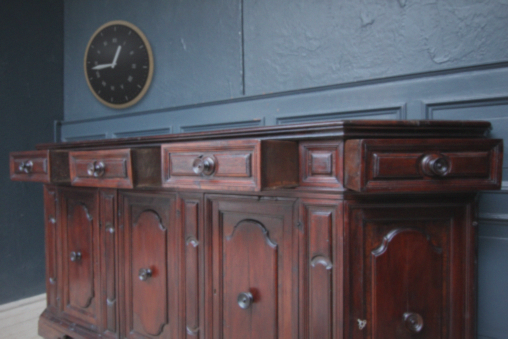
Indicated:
12:43
